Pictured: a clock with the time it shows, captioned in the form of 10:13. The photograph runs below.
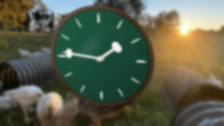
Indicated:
1:46
